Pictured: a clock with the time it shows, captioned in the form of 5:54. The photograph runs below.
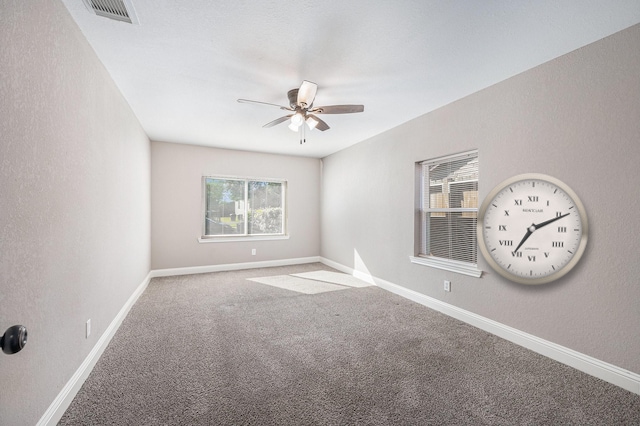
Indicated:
7:11
